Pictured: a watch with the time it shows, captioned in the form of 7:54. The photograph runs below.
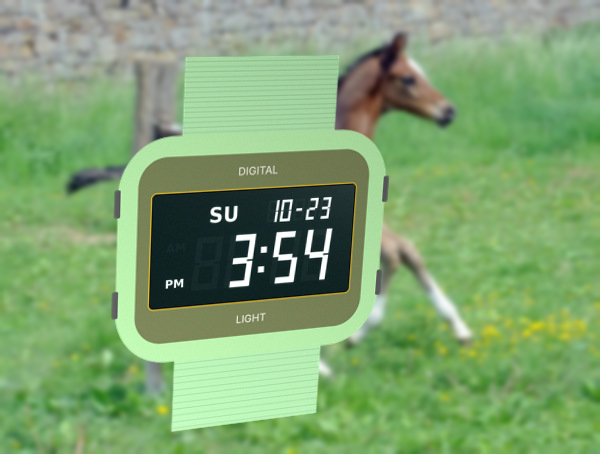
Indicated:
3:54
